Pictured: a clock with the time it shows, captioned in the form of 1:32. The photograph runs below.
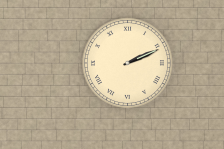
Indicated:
2:11
